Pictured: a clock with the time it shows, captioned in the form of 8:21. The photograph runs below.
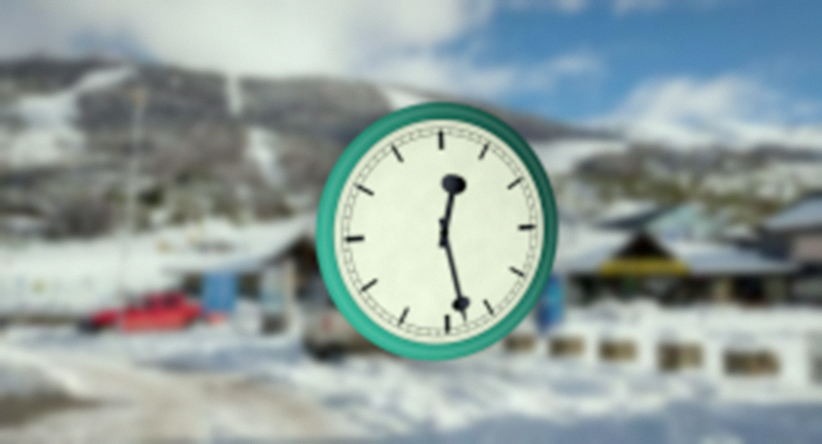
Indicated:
12:28
